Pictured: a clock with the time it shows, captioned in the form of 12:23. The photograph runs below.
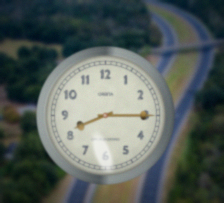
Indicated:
8:15
